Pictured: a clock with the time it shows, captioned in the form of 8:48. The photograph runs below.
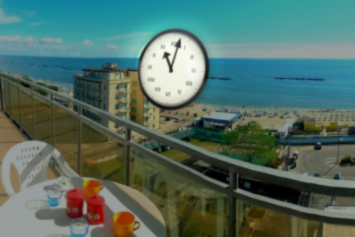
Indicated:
11:02
